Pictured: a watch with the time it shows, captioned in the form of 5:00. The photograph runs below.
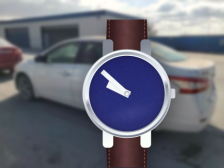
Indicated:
9:52
